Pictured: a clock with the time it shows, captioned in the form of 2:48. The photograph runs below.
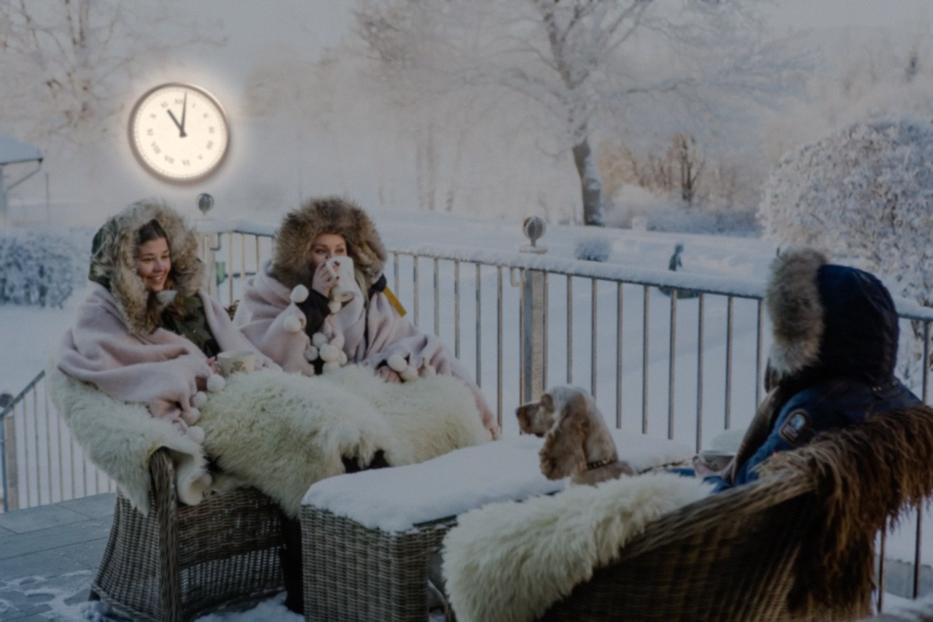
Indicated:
11:02
